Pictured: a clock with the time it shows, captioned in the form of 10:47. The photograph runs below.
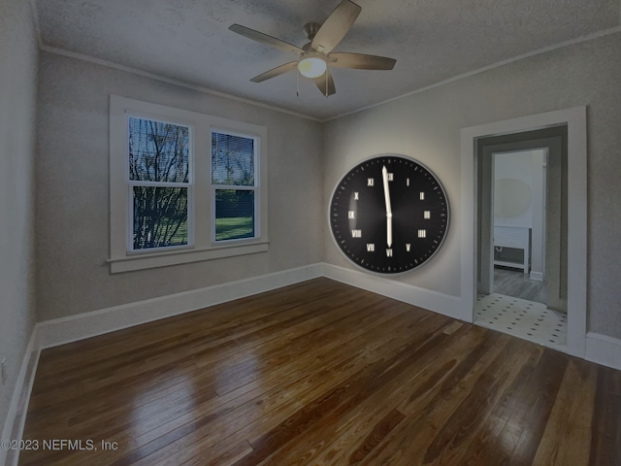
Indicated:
5:59
